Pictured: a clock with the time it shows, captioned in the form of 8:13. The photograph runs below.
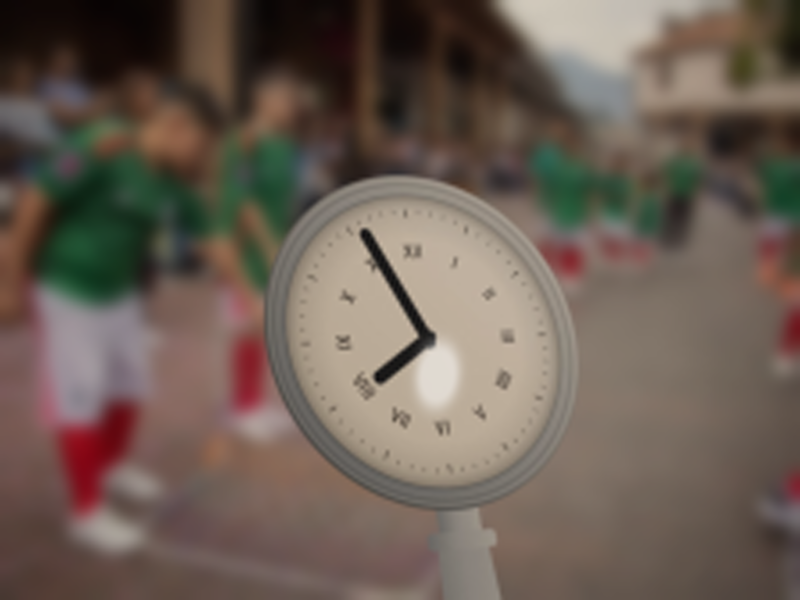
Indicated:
7:56
